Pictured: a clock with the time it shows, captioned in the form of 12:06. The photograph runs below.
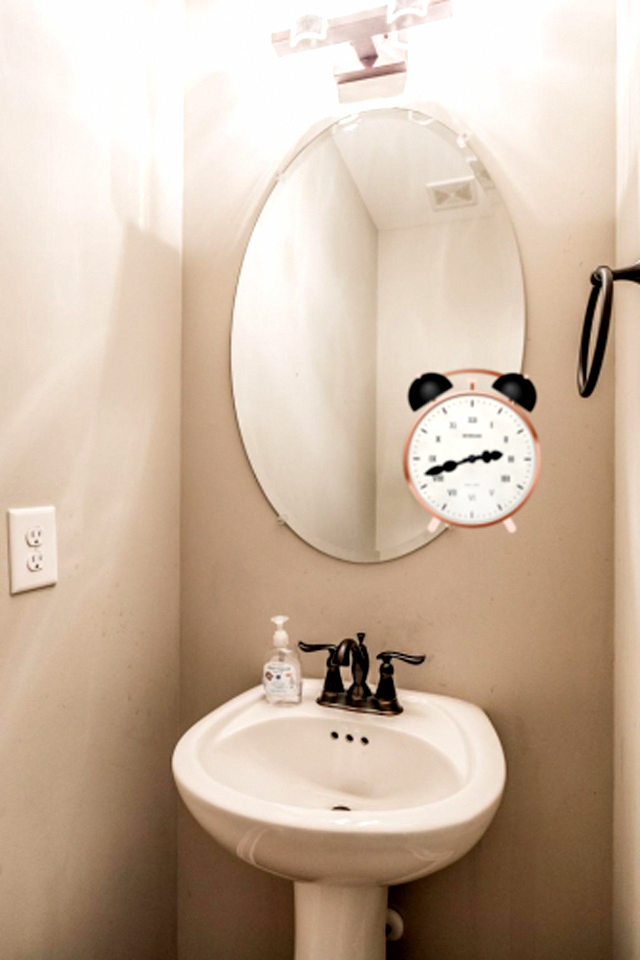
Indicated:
2:42
